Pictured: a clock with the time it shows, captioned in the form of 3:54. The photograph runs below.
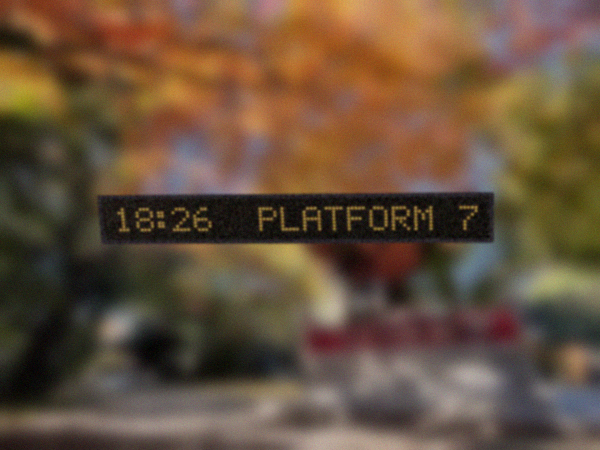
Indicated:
18:26
